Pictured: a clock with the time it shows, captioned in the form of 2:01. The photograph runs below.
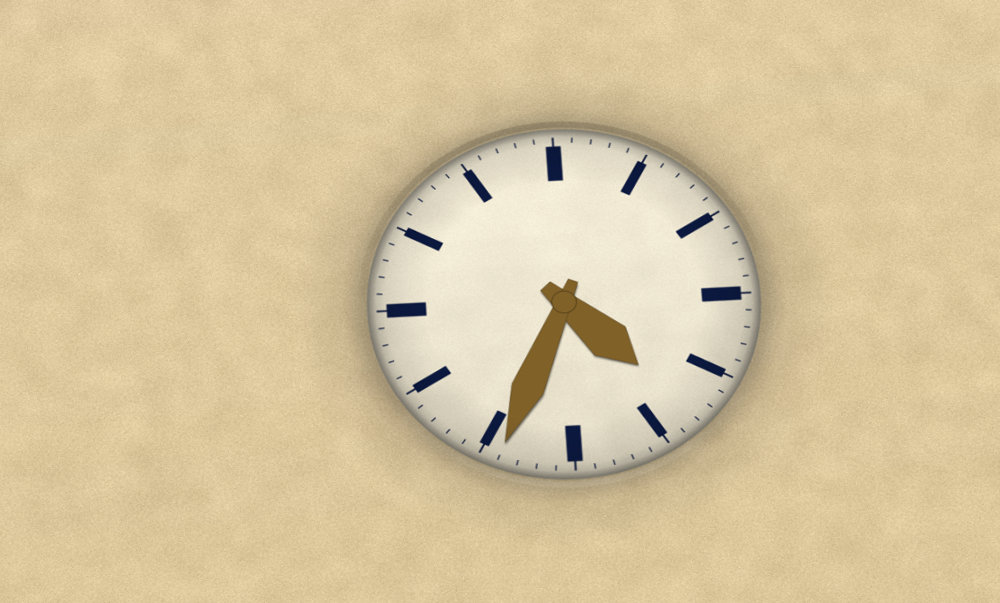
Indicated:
4:34
